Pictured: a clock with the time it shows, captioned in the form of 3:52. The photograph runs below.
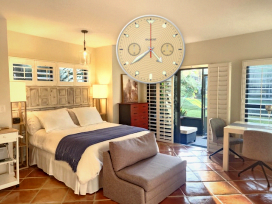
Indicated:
4:39
